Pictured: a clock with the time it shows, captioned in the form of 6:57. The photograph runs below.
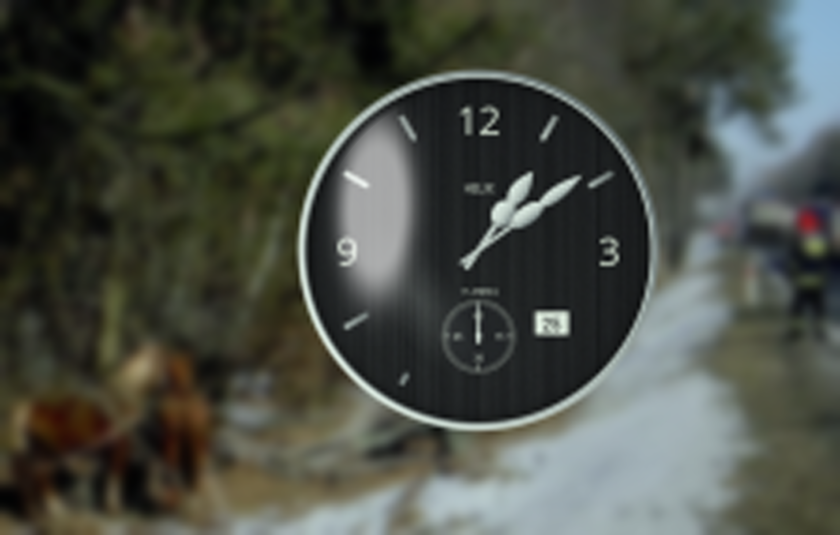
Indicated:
1:09
